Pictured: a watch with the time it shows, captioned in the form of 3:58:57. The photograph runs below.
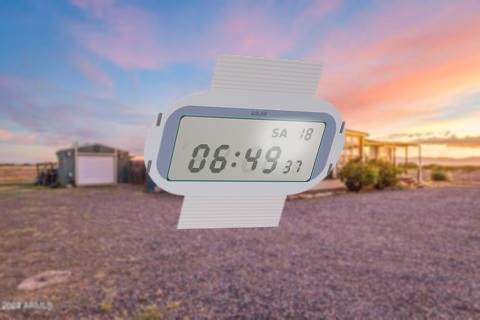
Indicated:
6:49:37
